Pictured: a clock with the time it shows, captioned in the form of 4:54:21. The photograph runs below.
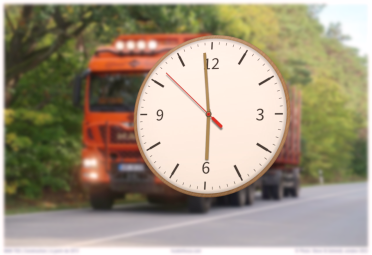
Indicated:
5:58:52
